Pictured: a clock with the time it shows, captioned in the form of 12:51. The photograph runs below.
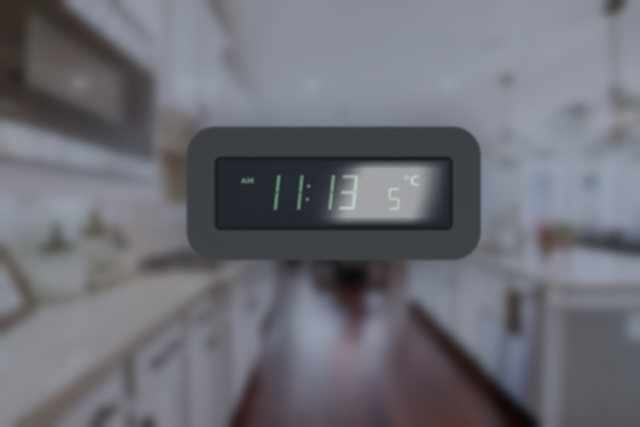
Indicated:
11:13
